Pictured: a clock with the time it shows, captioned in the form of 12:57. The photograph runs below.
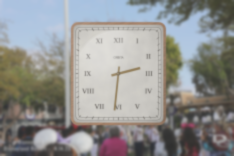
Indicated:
2:31
